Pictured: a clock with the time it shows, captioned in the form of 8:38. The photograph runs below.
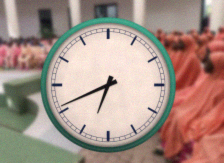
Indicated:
6:41
